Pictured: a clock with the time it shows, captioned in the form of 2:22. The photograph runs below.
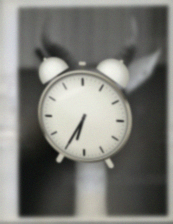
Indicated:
6:35
